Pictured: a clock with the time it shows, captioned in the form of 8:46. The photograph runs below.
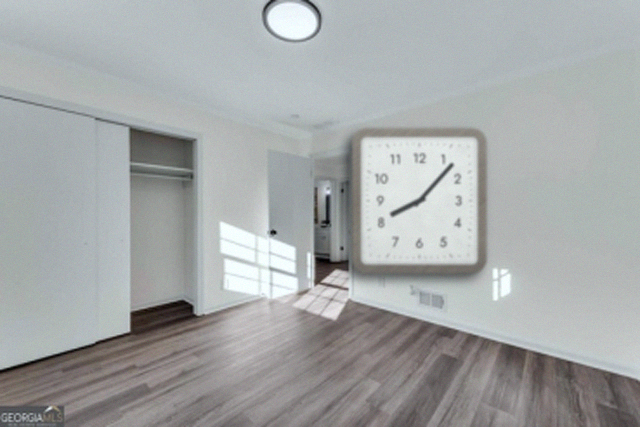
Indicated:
8:07
